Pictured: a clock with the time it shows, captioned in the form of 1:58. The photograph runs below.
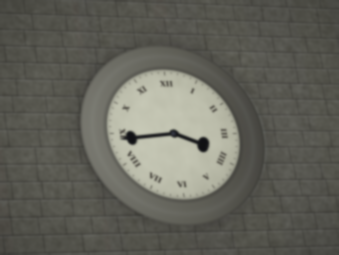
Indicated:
3:44
